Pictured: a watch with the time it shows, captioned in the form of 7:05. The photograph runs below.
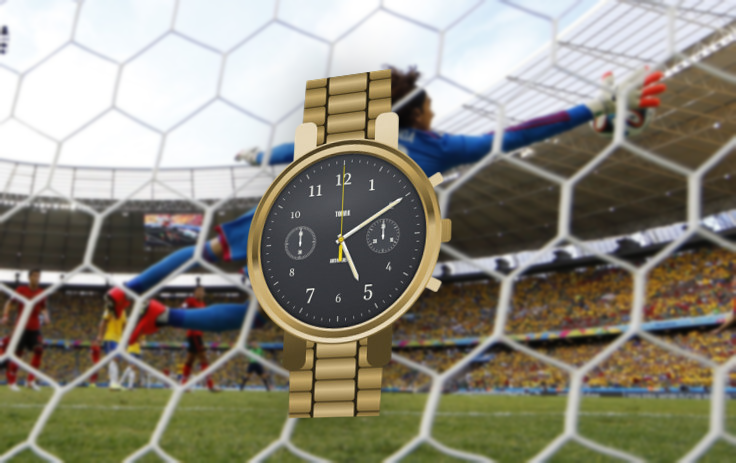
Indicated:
5:10
